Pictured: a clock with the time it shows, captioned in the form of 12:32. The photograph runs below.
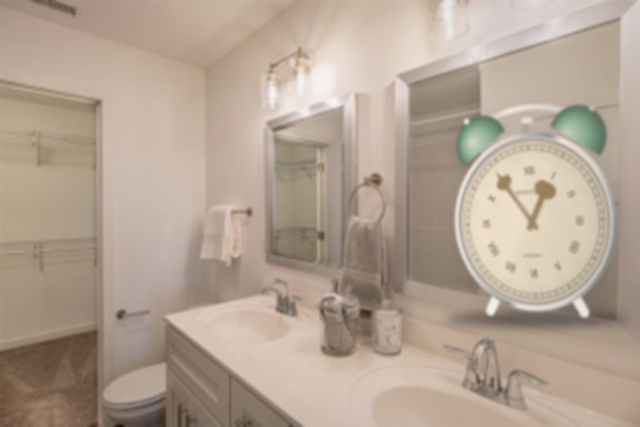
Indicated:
12:54
